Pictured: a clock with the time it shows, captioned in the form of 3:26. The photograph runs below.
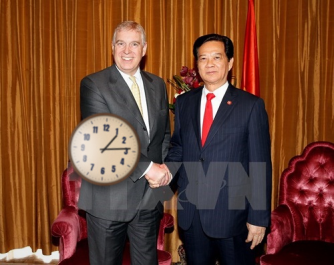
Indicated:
1:14
